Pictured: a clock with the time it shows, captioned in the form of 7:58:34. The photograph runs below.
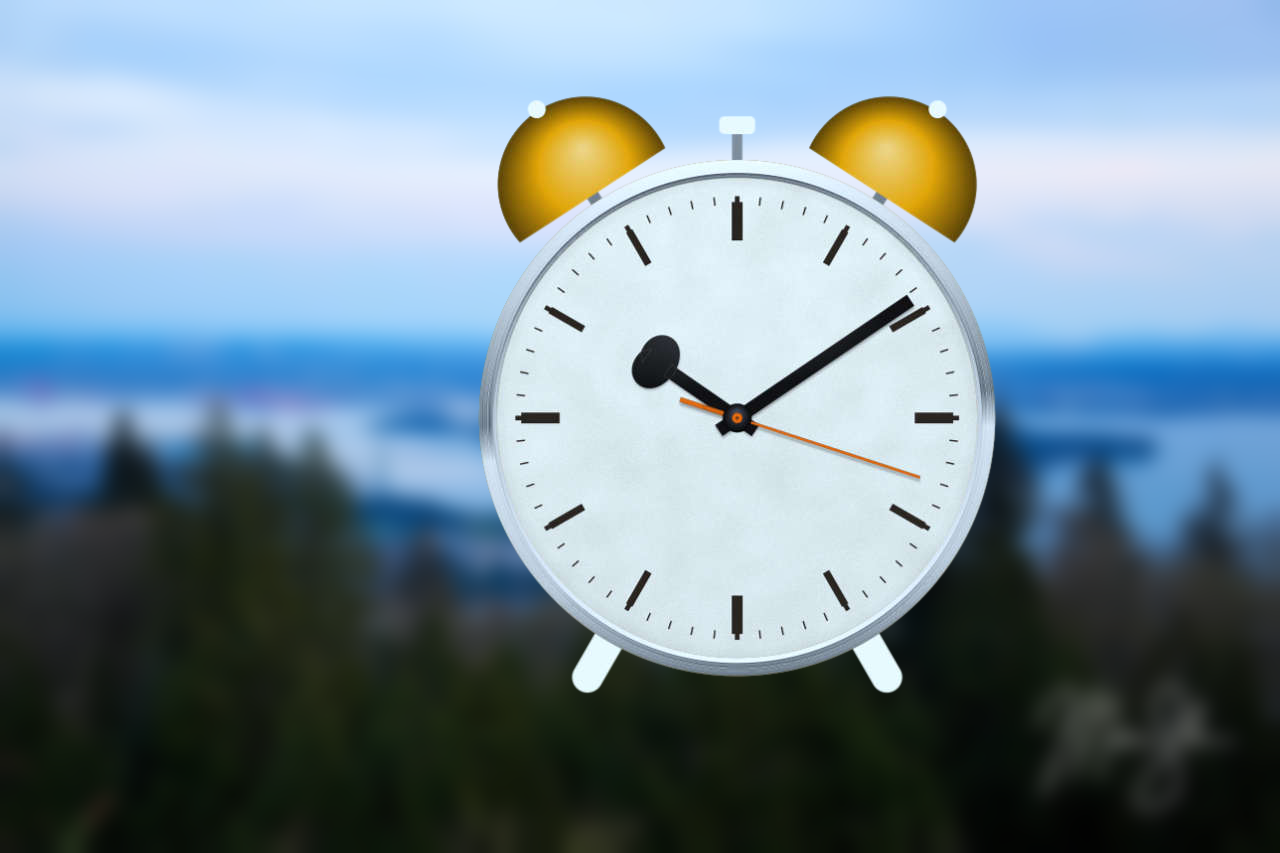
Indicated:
10:09:18
